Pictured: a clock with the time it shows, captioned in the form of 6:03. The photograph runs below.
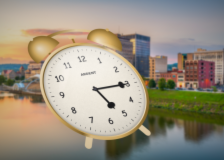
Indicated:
5:15
